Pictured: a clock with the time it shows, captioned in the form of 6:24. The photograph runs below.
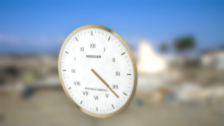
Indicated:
4:22
